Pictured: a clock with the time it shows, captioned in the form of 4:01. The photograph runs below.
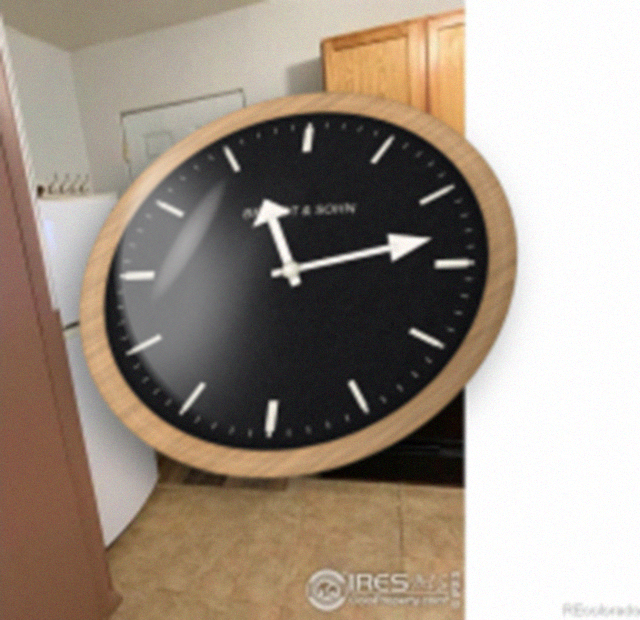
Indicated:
11:13
